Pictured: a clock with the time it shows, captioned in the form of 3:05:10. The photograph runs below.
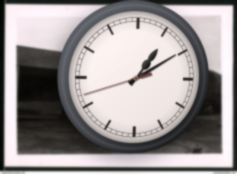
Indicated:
1:09:42
